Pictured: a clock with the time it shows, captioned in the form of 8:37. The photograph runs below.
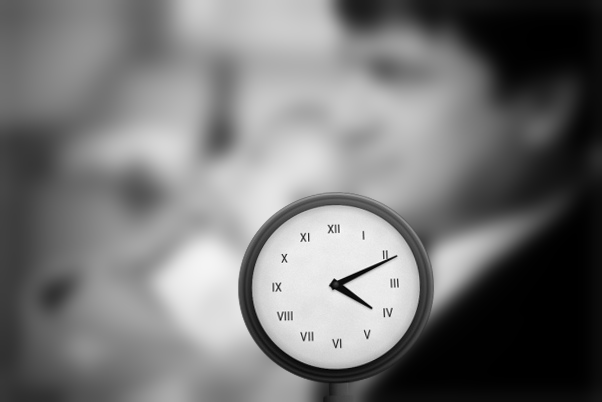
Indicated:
4:11
